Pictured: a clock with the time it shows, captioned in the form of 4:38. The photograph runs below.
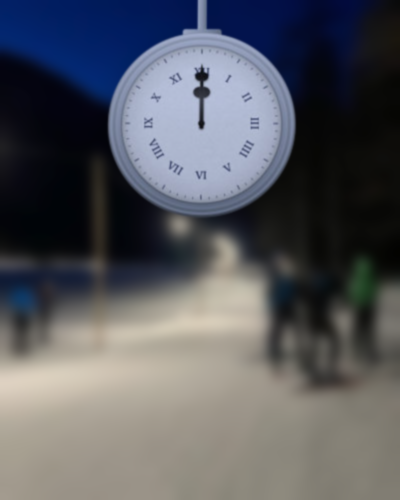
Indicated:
12:00
